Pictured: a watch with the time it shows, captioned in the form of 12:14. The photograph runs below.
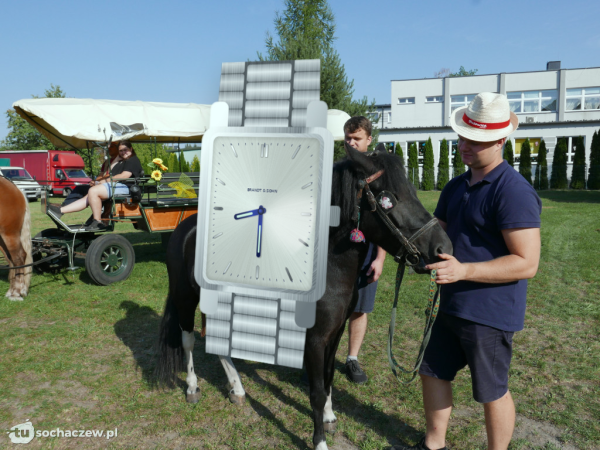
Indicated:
8:30
